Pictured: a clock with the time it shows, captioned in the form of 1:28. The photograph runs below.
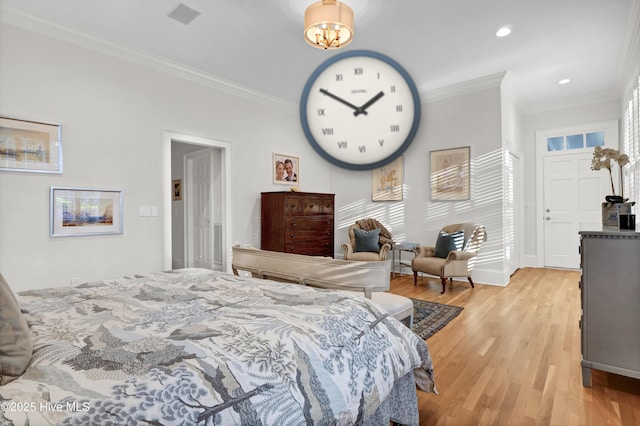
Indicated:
1:50
